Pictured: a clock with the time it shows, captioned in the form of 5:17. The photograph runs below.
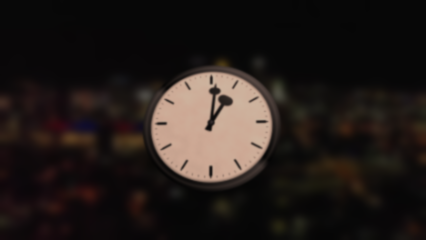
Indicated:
1:01
